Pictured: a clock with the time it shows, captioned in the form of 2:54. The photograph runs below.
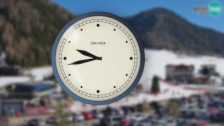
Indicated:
9:43
